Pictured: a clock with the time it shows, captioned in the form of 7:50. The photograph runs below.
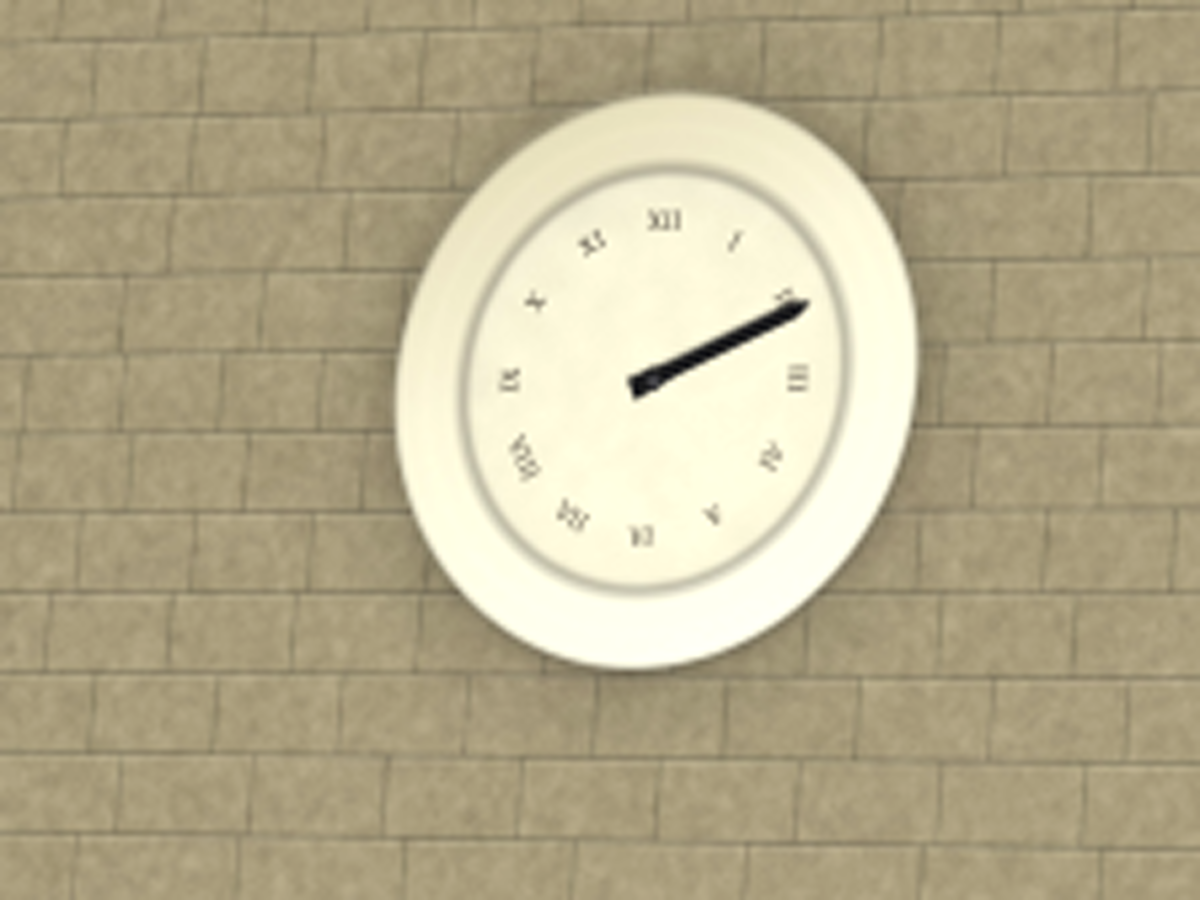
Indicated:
2:11
